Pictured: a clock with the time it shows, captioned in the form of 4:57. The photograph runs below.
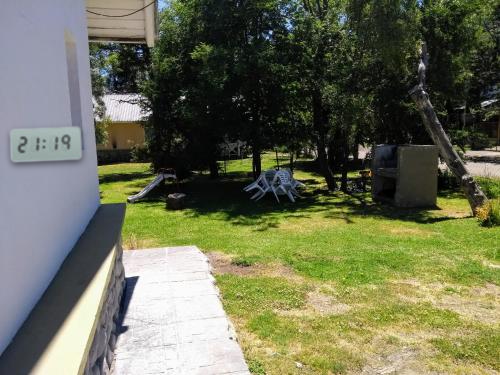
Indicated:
21:19
